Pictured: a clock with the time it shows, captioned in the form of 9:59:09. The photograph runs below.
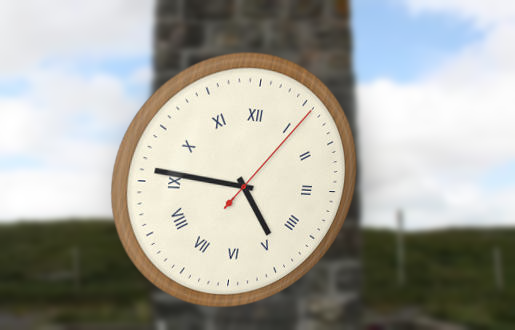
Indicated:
4:46:06
